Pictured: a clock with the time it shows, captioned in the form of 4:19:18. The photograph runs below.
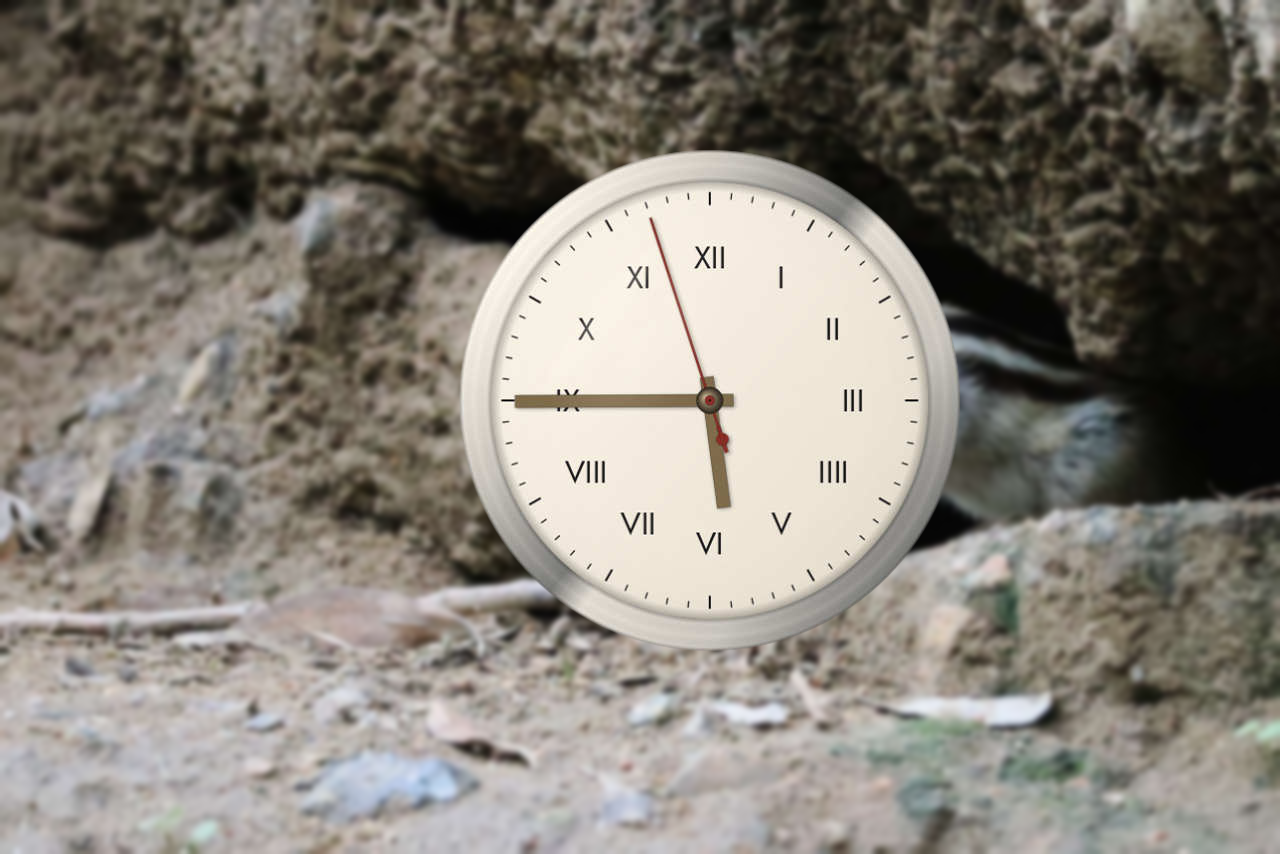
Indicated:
5:44:57
